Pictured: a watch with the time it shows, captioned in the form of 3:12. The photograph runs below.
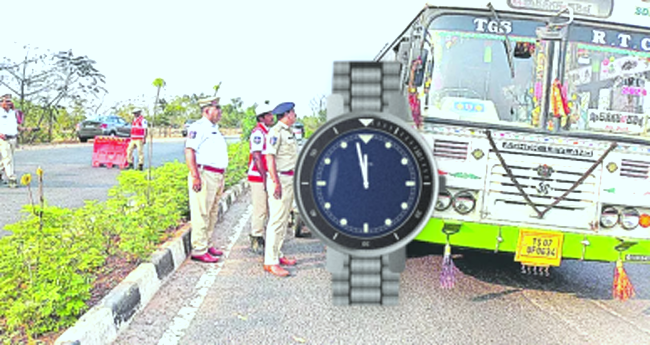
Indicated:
11:58
